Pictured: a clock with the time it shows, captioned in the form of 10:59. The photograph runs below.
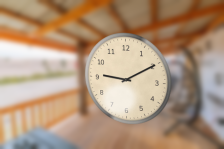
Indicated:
9:10
